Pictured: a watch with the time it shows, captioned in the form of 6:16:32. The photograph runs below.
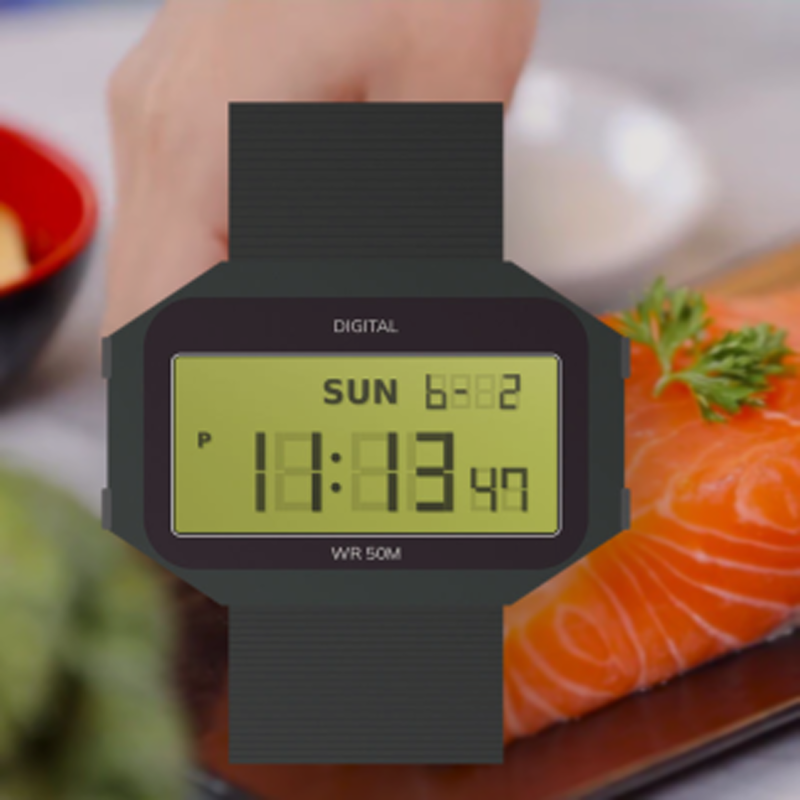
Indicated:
11:13:47
